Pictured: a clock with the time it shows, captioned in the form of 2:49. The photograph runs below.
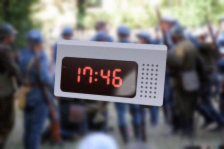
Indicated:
17:46
